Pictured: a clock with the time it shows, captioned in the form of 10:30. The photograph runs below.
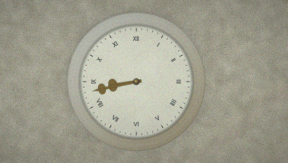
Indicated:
8:43
